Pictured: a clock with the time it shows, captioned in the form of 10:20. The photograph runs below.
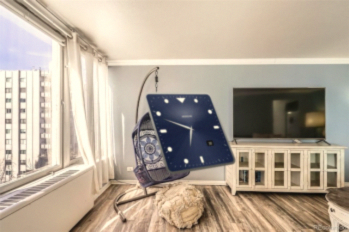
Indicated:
6:49
